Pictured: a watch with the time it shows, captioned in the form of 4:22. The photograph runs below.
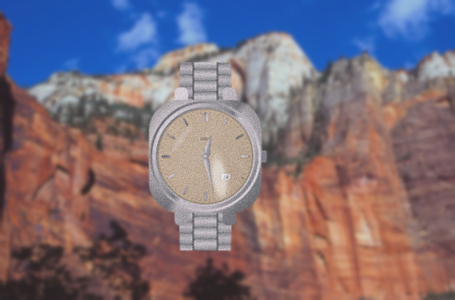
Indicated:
12:28
